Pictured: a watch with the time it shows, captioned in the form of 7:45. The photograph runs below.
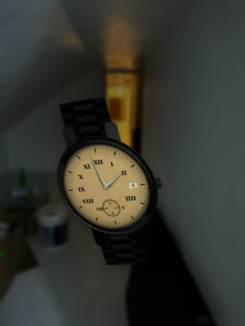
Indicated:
1:58
